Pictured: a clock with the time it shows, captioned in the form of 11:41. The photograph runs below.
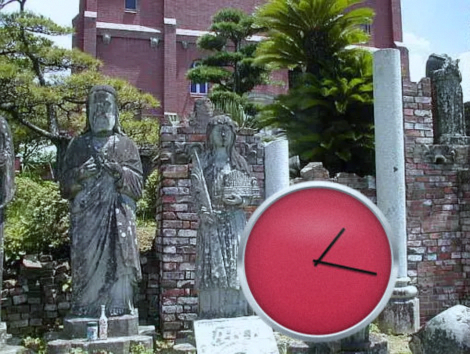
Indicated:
1:17
